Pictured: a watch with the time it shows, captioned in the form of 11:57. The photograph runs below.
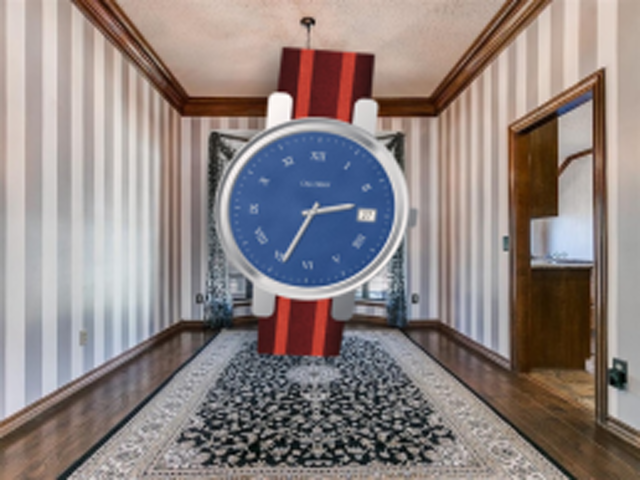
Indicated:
2:34
